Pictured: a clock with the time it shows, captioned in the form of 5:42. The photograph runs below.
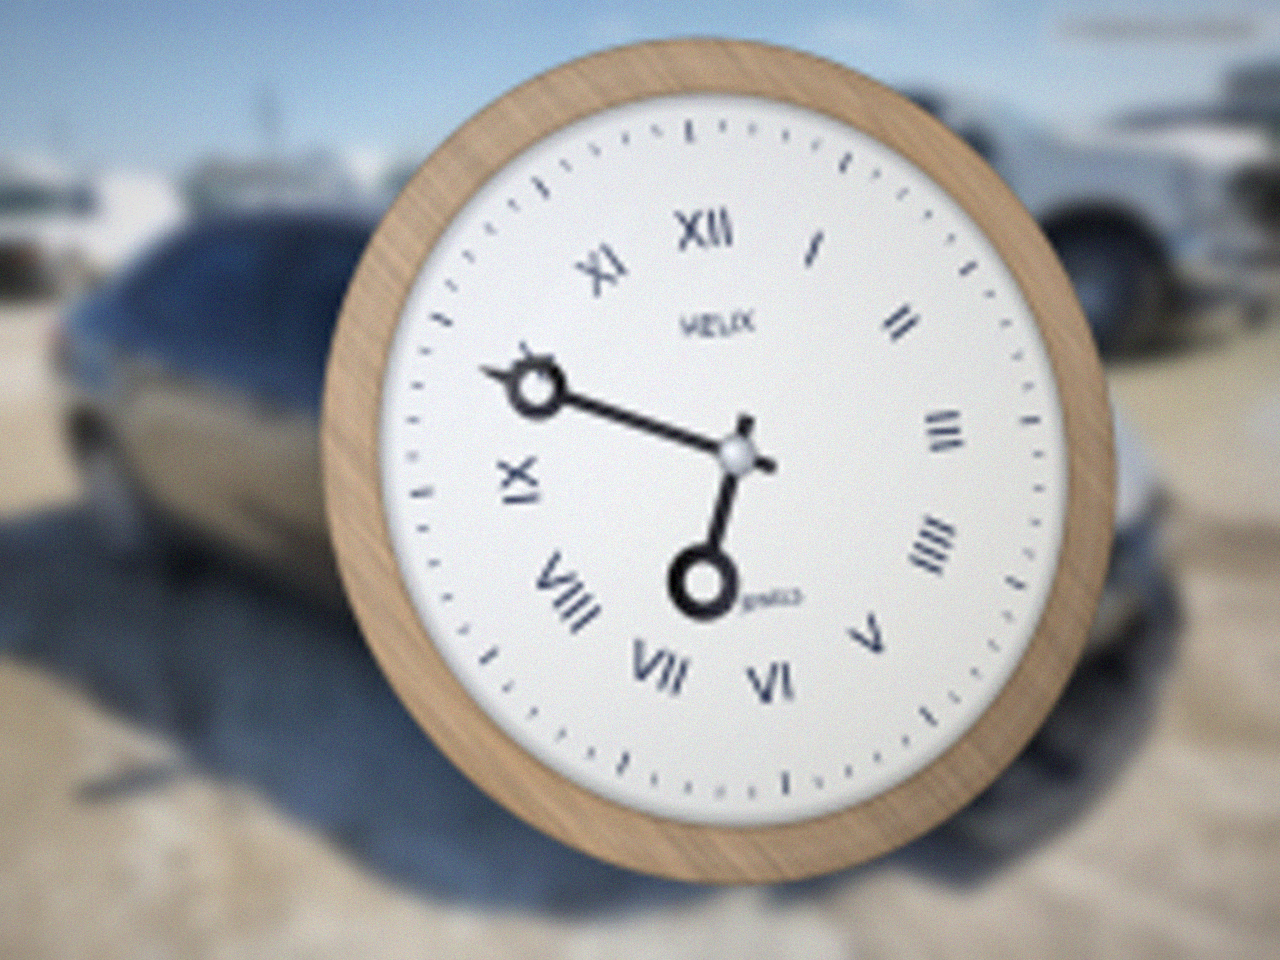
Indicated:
6:49
